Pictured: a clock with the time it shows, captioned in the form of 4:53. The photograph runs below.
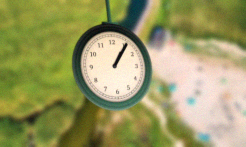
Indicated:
1:06
